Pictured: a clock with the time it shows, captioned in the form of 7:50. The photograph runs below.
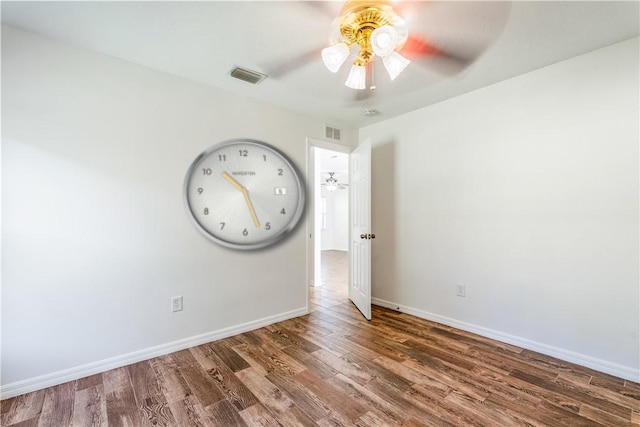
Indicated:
10:27
